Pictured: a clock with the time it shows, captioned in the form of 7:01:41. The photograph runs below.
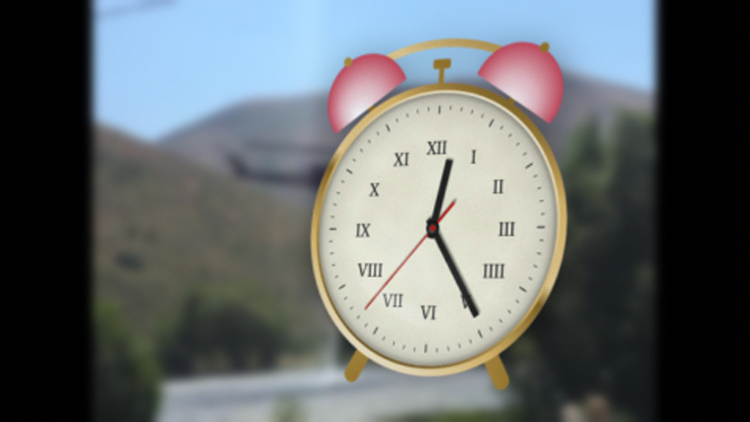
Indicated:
12:24:37
